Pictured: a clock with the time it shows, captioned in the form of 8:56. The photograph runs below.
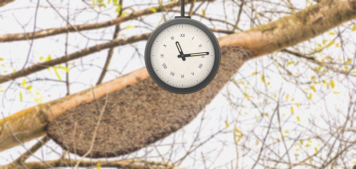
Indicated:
11:14
